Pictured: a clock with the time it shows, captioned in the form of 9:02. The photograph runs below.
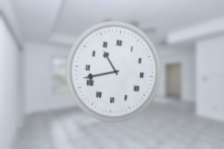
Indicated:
10:42
